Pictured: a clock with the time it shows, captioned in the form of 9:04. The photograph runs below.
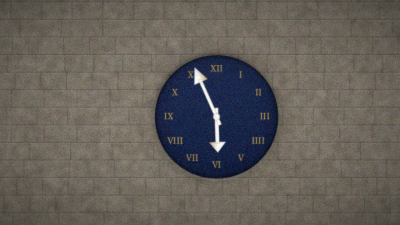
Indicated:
5:56
